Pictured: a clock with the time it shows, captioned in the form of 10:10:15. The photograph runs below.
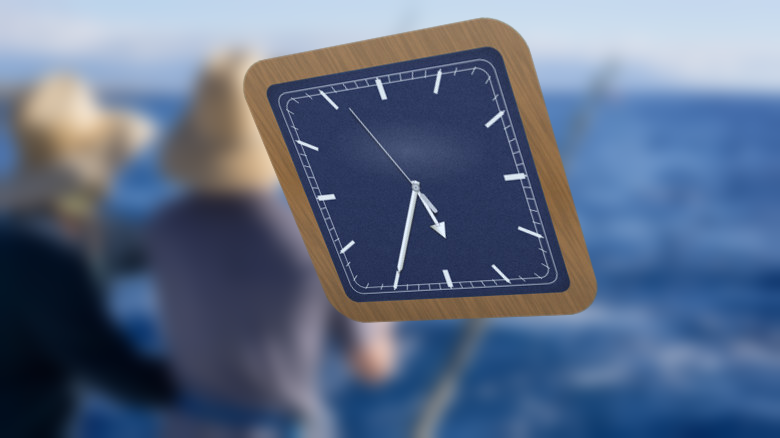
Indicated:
5:34:56
